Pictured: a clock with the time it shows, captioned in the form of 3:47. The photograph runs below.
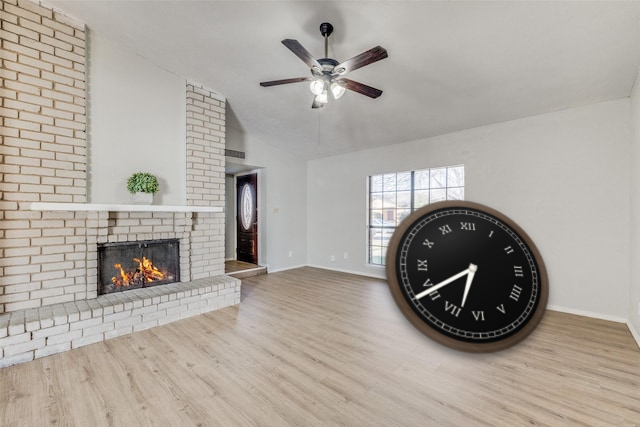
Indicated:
6:40
